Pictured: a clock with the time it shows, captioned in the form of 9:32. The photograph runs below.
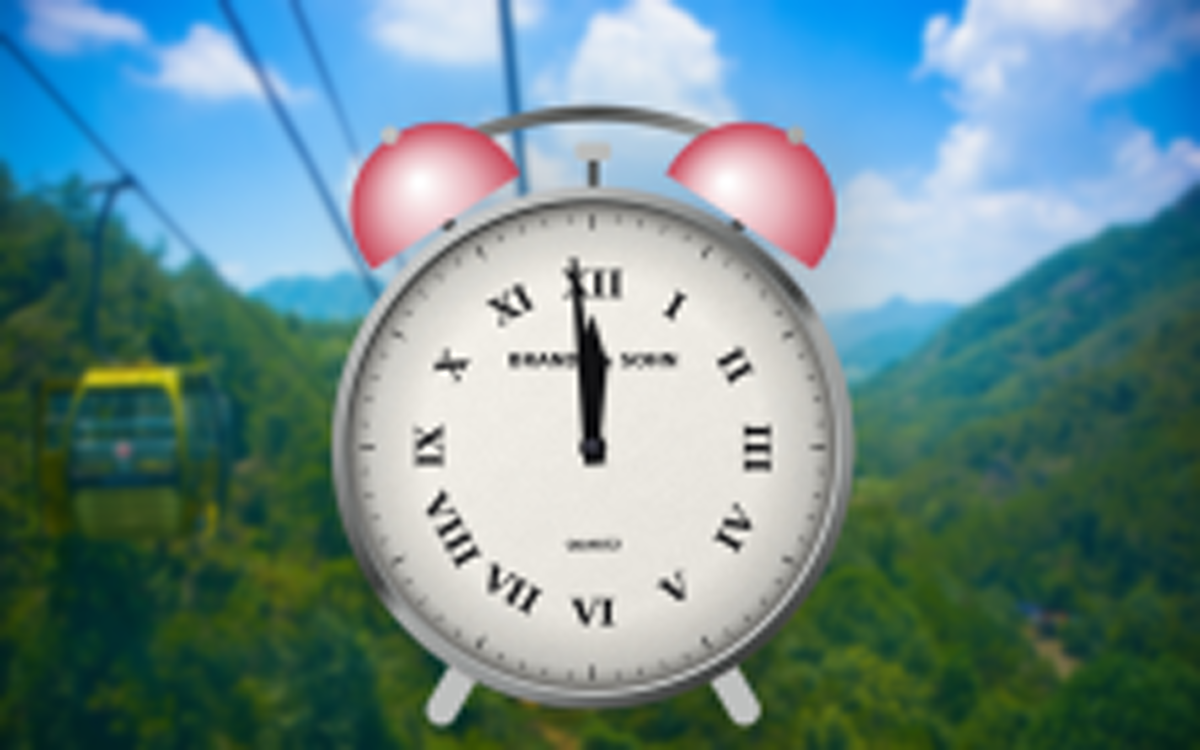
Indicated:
11:59
